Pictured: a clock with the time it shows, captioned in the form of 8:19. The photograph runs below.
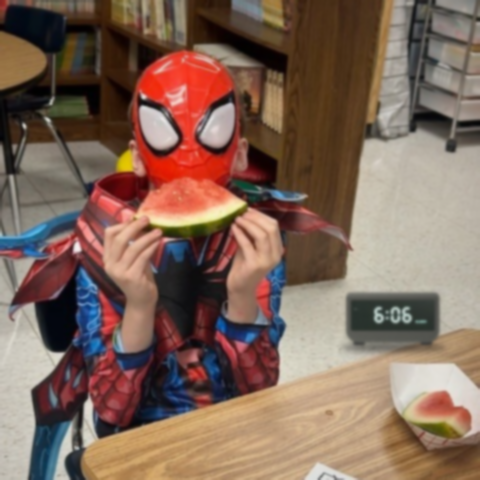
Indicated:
6:06
